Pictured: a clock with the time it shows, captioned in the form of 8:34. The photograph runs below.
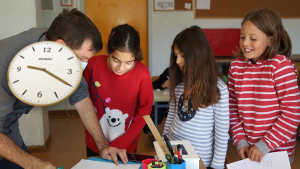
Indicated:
9:20
